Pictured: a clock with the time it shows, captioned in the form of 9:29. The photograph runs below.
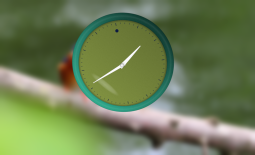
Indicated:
1:41
